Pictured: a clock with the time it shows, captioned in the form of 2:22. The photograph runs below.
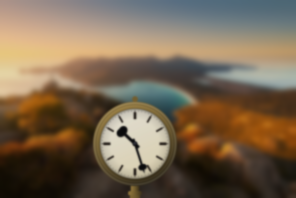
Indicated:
10:27
